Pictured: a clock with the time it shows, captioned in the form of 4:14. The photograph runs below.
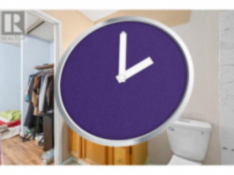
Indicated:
2:00
